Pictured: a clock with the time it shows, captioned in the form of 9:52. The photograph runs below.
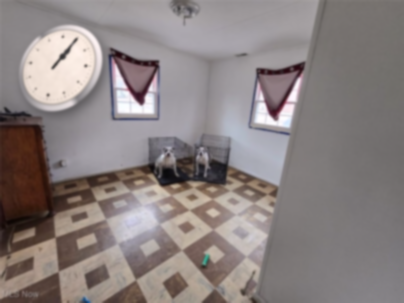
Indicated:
1:05
